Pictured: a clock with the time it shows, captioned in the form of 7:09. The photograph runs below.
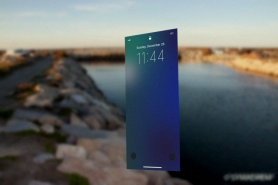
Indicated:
11:44
